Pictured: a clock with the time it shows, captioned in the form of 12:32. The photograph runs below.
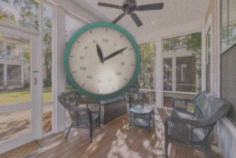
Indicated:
11:09
